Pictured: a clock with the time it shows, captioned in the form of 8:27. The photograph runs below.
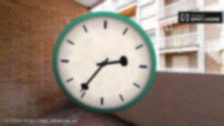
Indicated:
2:36
